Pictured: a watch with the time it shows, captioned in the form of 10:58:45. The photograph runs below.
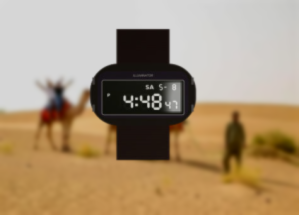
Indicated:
4:48:47
